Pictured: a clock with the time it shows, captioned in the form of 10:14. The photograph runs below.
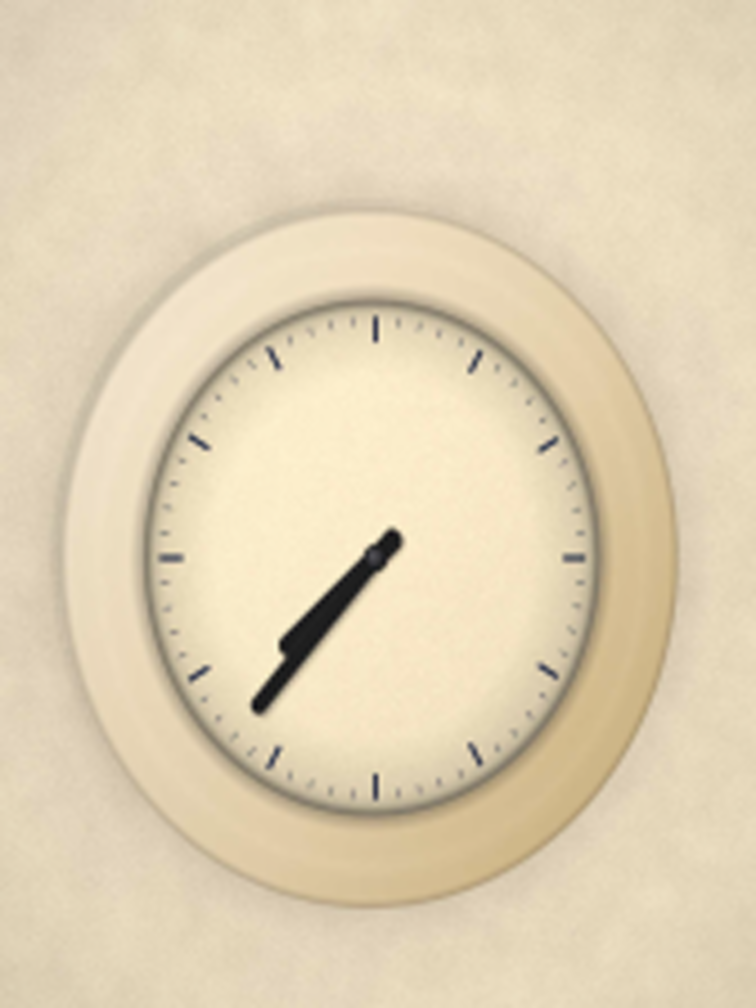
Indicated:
7:37
